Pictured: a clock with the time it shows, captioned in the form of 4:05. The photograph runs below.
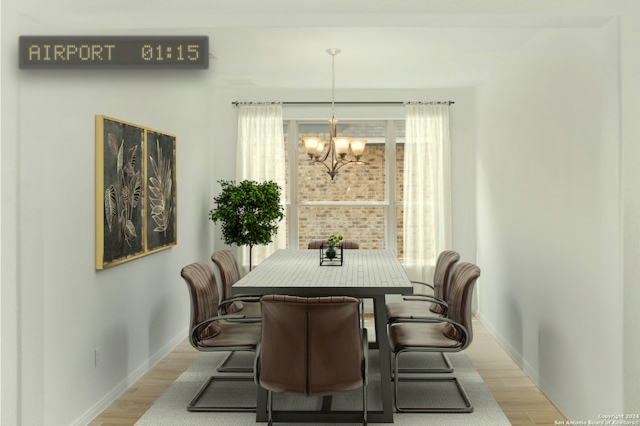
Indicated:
1:15
